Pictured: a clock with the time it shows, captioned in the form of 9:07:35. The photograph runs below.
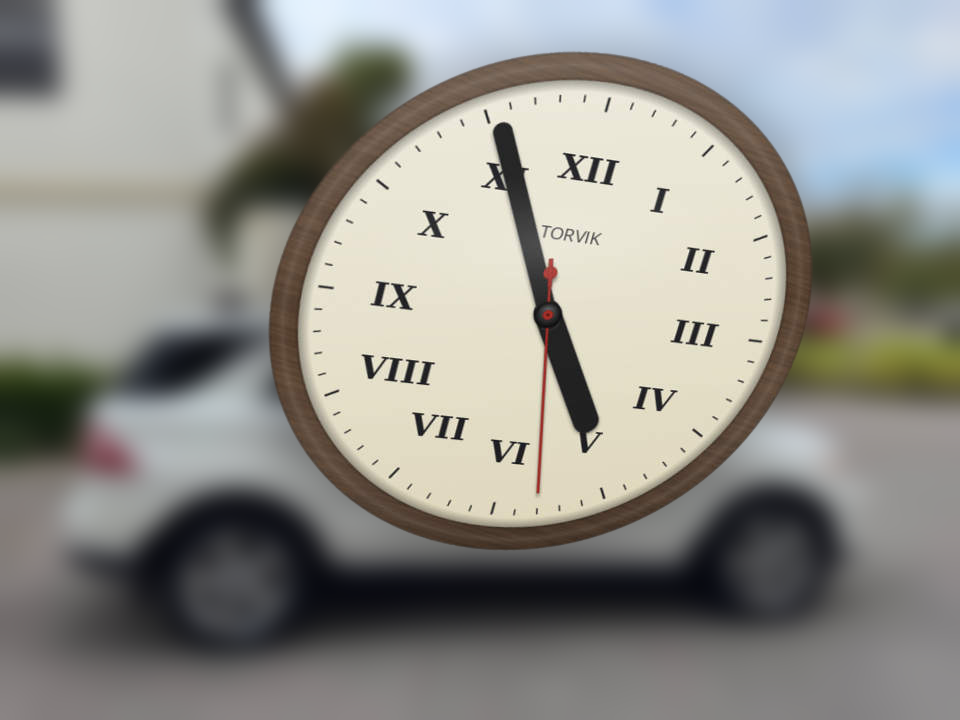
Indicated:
4:55:28
